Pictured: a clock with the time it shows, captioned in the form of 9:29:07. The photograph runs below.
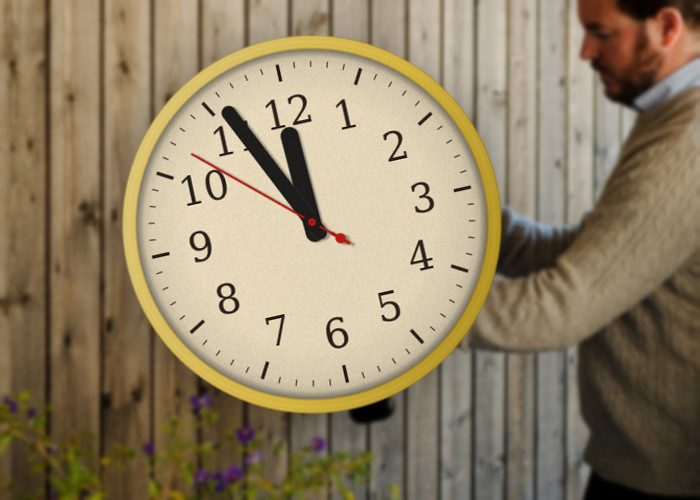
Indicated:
11:55:52
